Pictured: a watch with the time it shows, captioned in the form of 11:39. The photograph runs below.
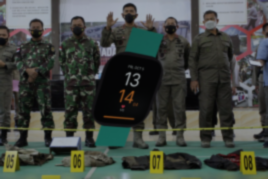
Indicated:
13:14
